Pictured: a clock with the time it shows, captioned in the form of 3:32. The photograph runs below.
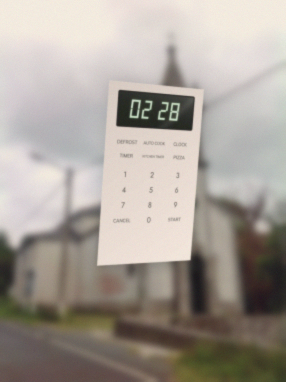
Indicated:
2:28
